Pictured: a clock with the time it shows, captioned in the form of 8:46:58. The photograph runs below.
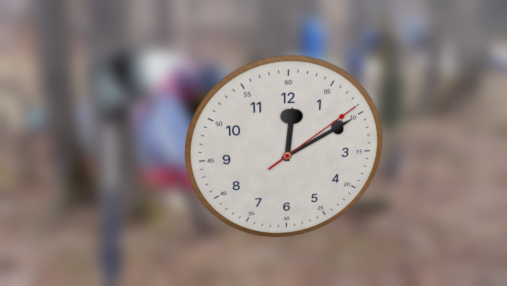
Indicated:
12:10:09
